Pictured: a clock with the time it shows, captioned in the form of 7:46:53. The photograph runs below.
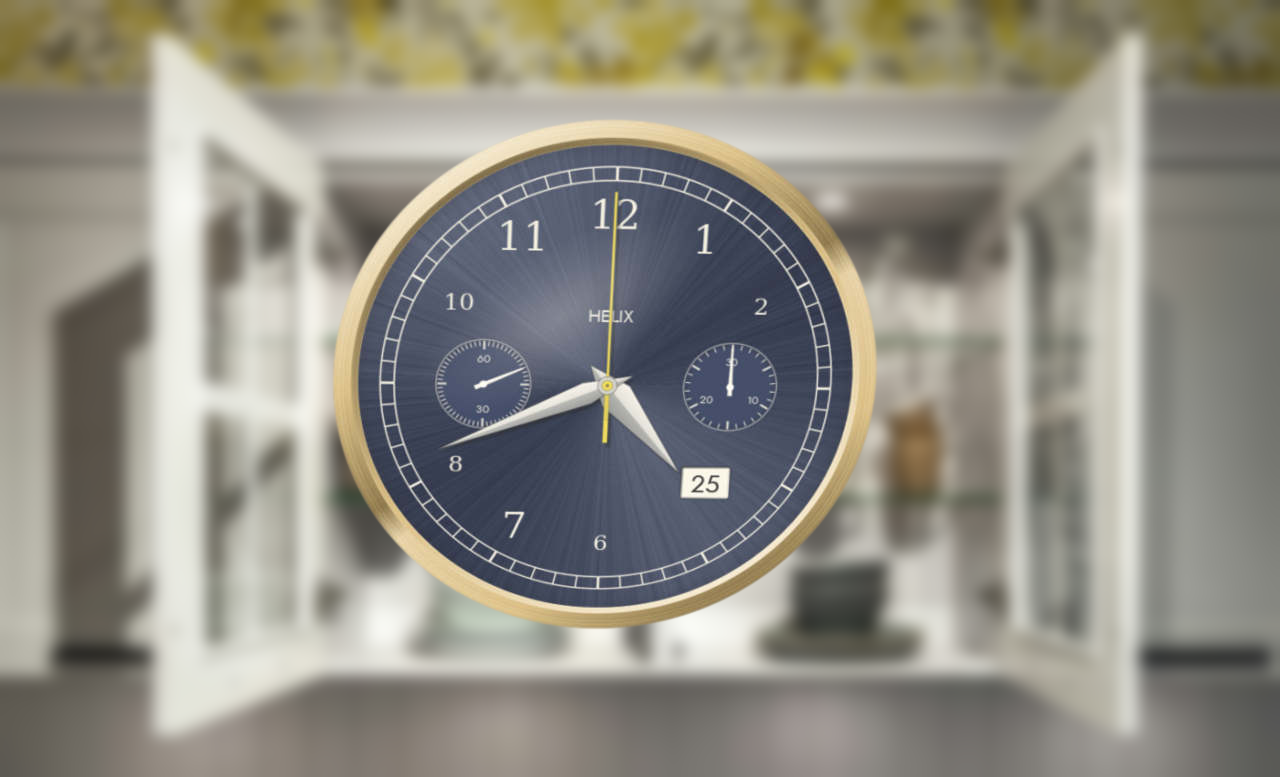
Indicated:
4:41:11
